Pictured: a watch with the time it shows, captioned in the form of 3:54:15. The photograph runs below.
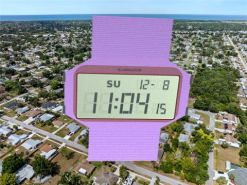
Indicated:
11:04:15
